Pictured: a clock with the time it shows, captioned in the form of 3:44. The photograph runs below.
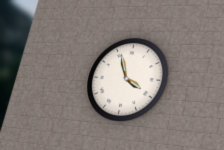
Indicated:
3:56
